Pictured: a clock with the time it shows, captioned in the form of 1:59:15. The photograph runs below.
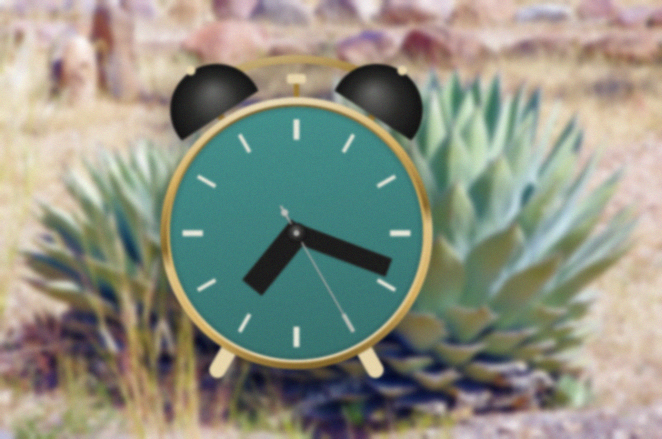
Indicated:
7:18:25
